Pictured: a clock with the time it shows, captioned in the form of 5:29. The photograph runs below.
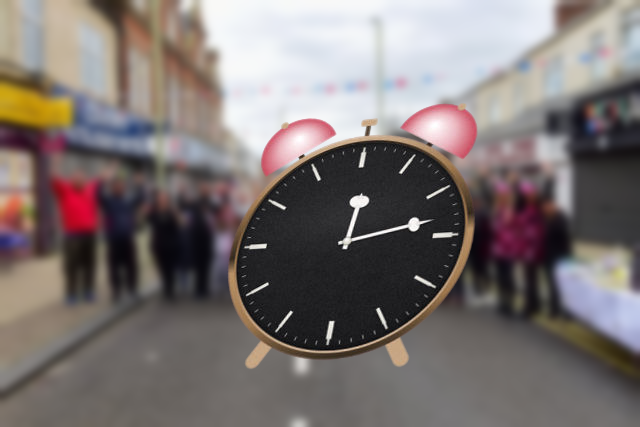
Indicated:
12:13
